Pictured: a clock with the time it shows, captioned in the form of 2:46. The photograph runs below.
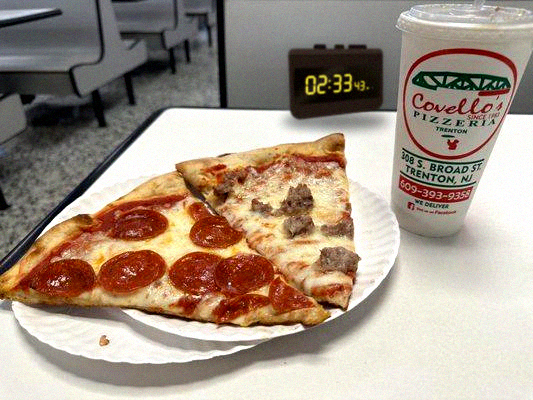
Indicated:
2:33
